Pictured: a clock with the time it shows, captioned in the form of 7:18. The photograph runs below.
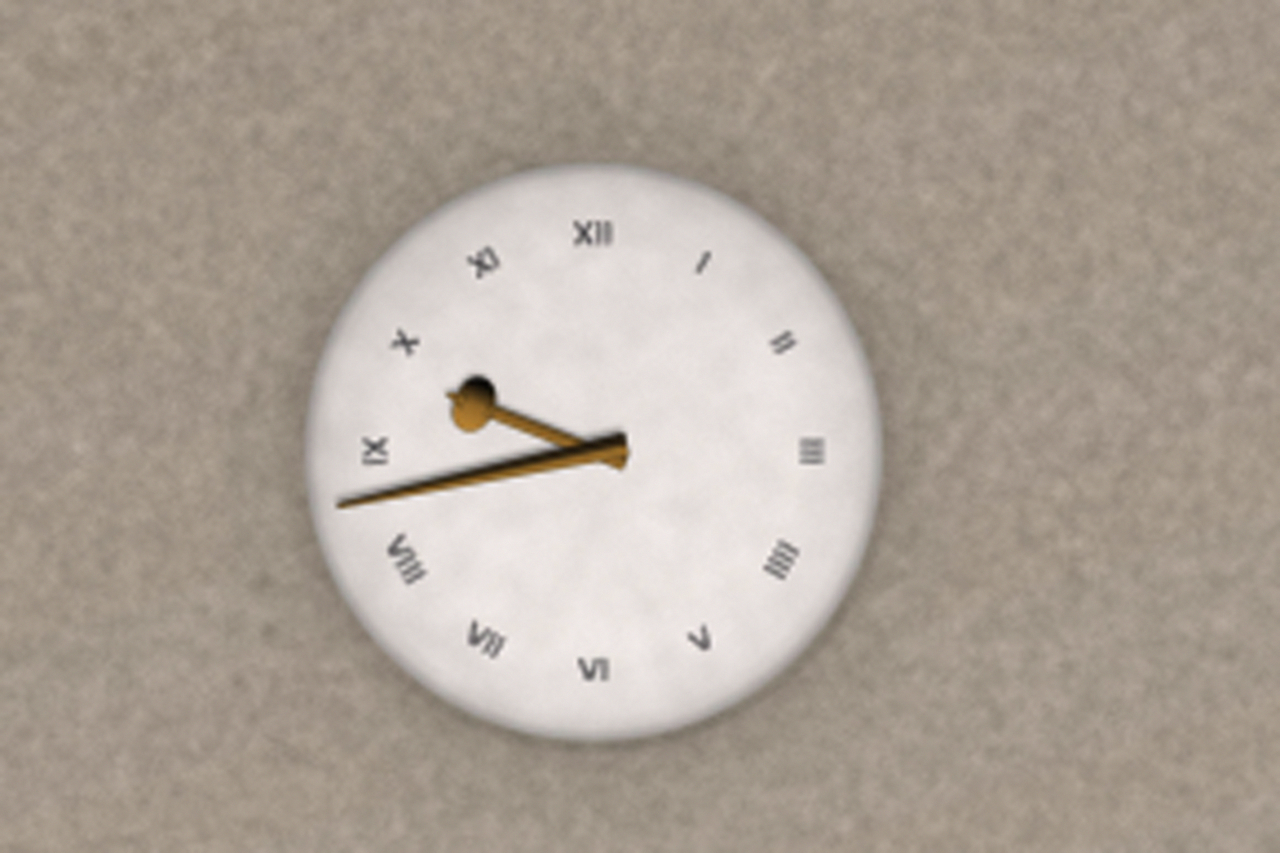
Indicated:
9:43
